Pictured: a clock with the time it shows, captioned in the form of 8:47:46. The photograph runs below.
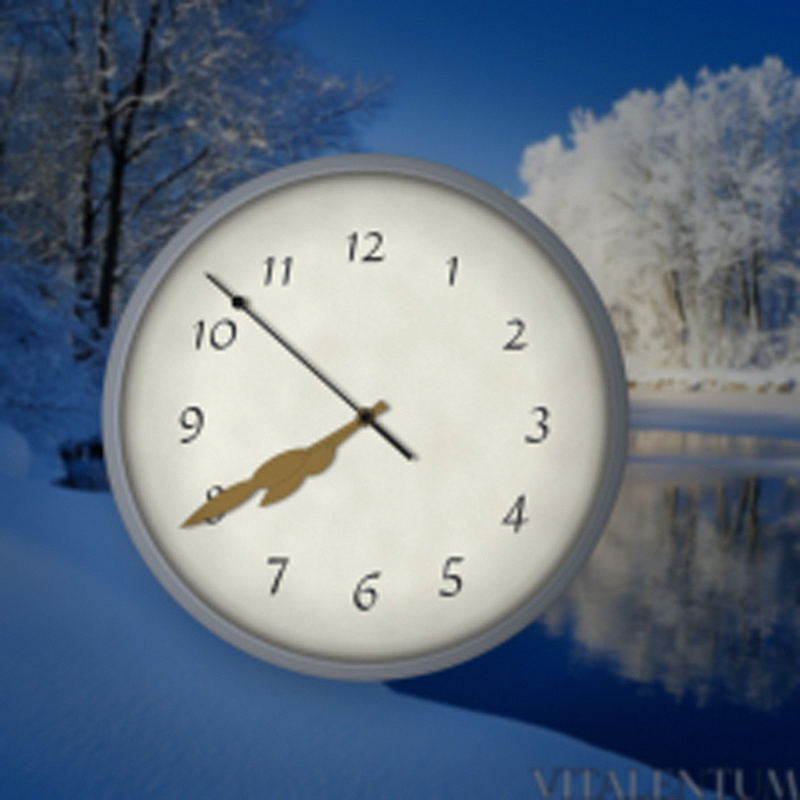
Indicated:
7:39:52
